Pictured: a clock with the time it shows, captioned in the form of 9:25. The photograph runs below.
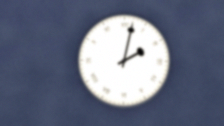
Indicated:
2:02
